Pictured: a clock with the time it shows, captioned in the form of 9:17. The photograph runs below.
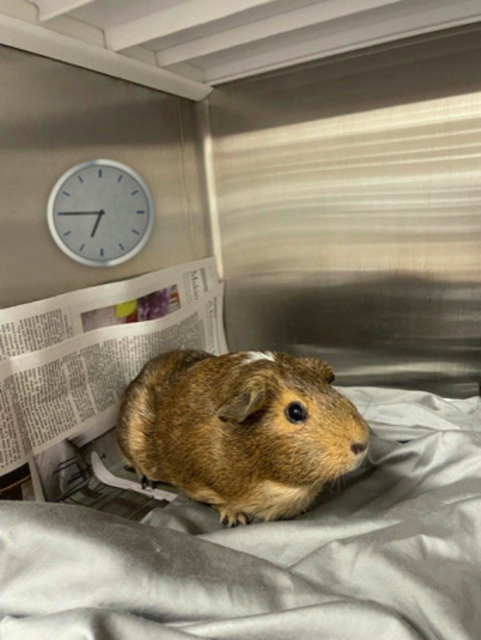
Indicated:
6:45
